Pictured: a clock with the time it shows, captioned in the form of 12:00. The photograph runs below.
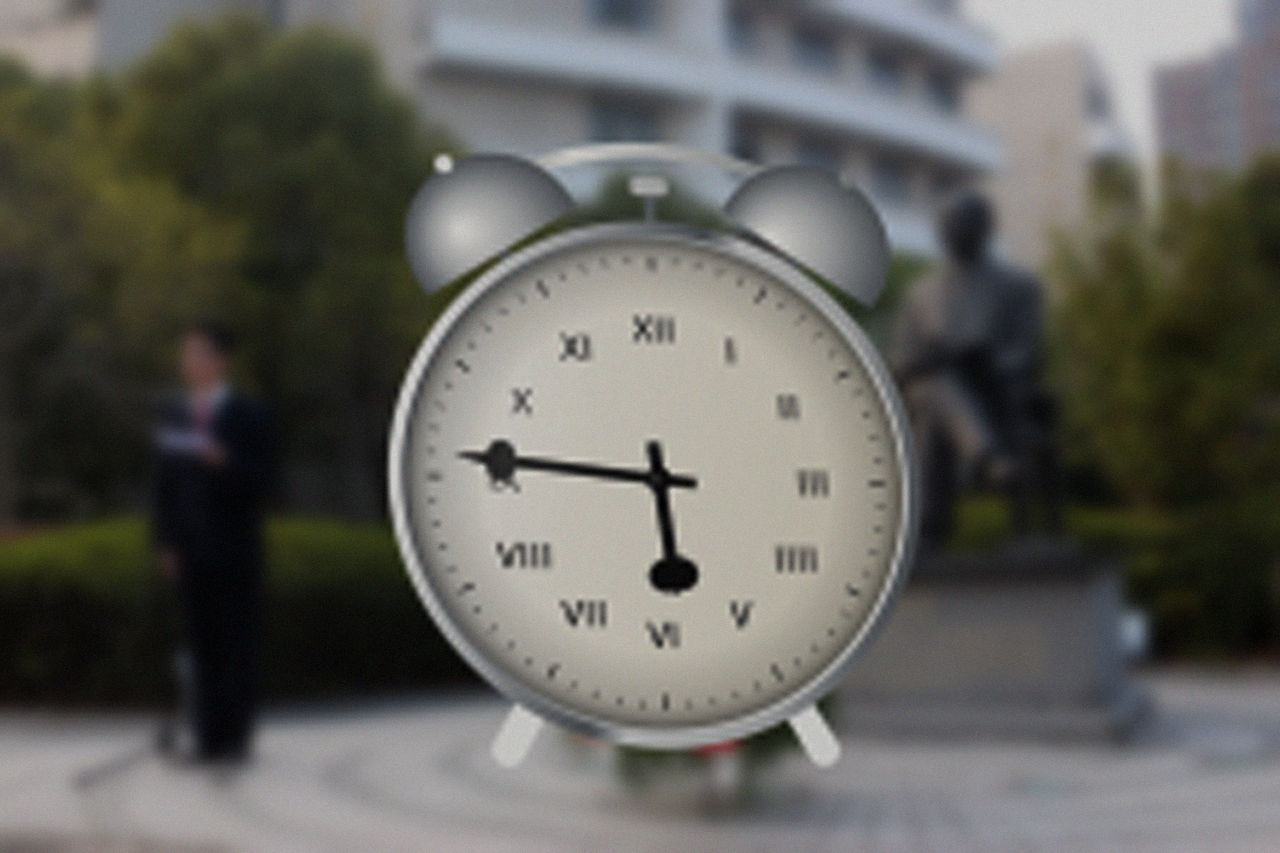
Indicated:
5:46
